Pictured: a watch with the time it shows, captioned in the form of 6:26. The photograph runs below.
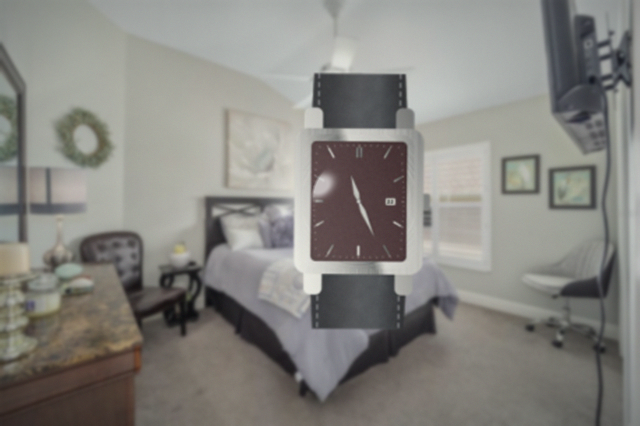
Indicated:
11:26
